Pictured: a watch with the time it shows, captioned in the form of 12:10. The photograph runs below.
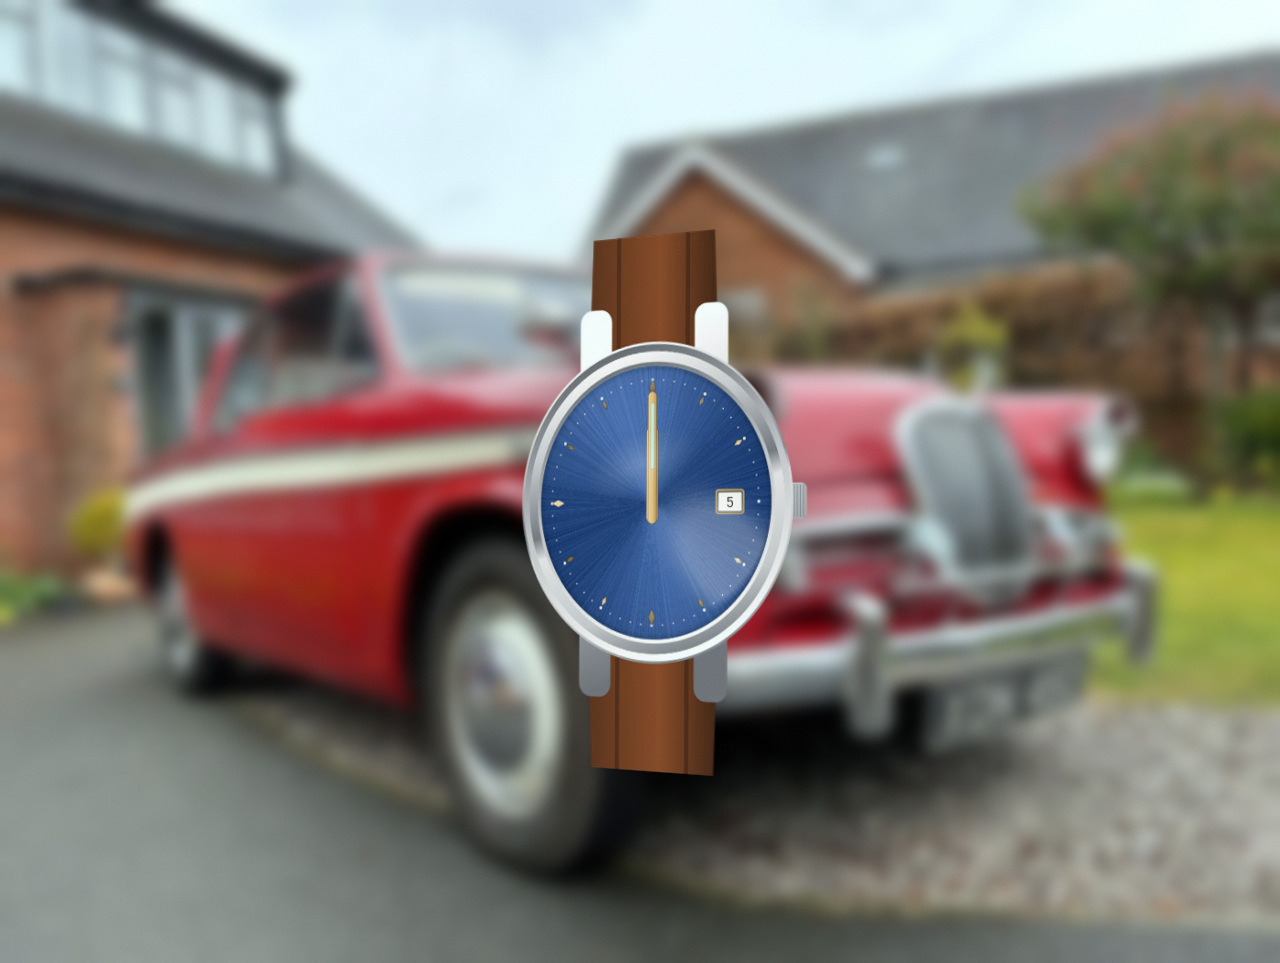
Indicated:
12:00
